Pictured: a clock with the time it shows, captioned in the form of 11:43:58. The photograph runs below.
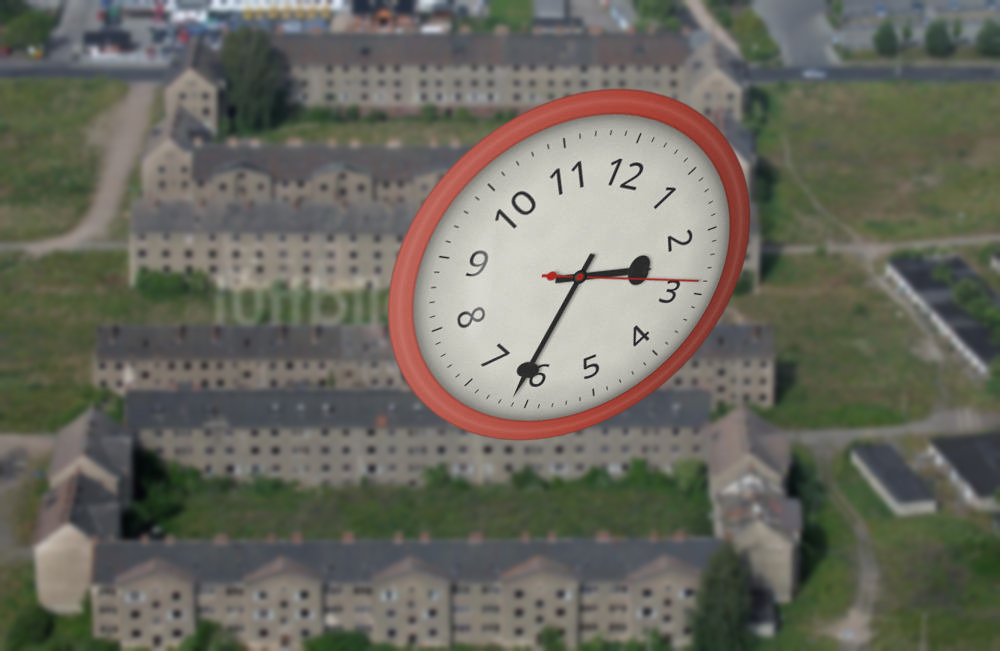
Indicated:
2:31:14
